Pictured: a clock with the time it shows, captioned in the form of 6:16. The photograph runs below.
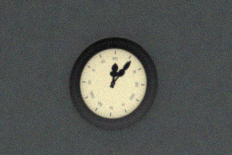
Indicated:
12:06
